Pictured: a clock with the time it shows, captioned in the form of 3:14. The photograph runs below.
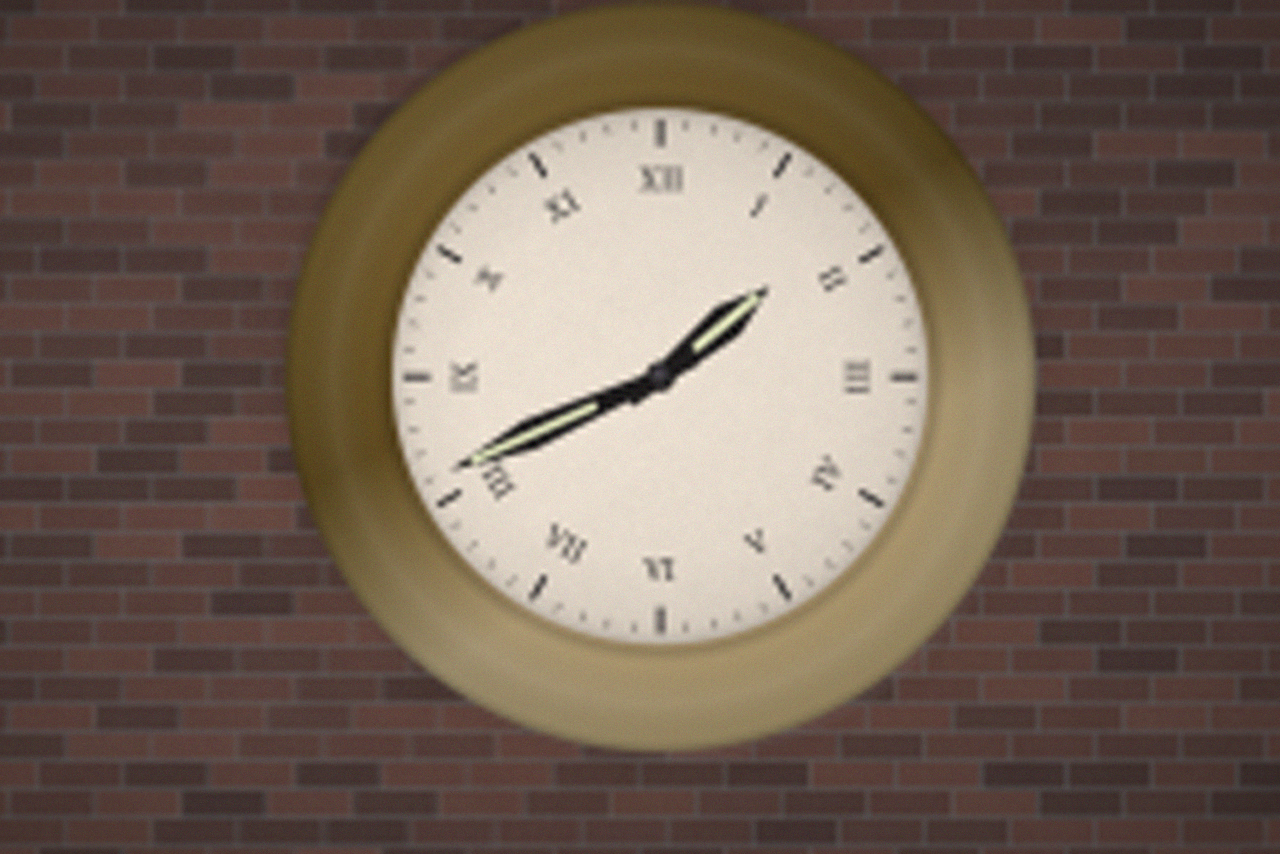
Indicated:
1:41
